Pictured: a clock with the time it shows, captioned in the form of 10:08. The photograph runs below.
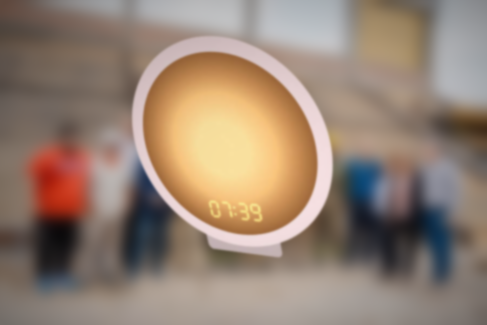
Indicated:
7:39
